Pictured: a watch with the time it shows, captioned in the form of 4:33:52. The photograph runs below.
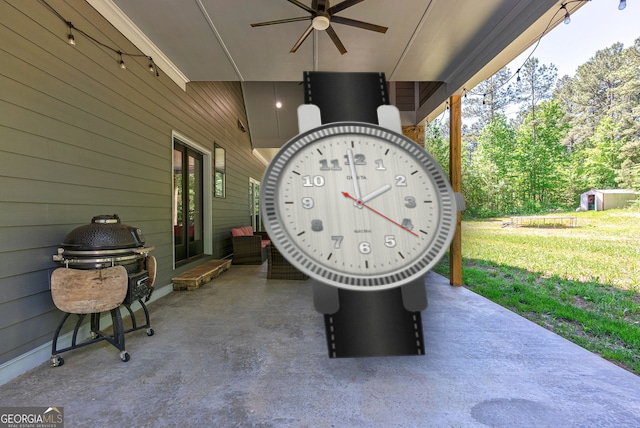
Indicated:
1:59:21
